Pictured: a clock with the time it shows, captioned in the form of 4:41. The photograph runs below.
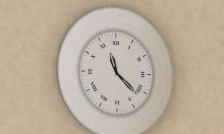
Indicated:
11:22
